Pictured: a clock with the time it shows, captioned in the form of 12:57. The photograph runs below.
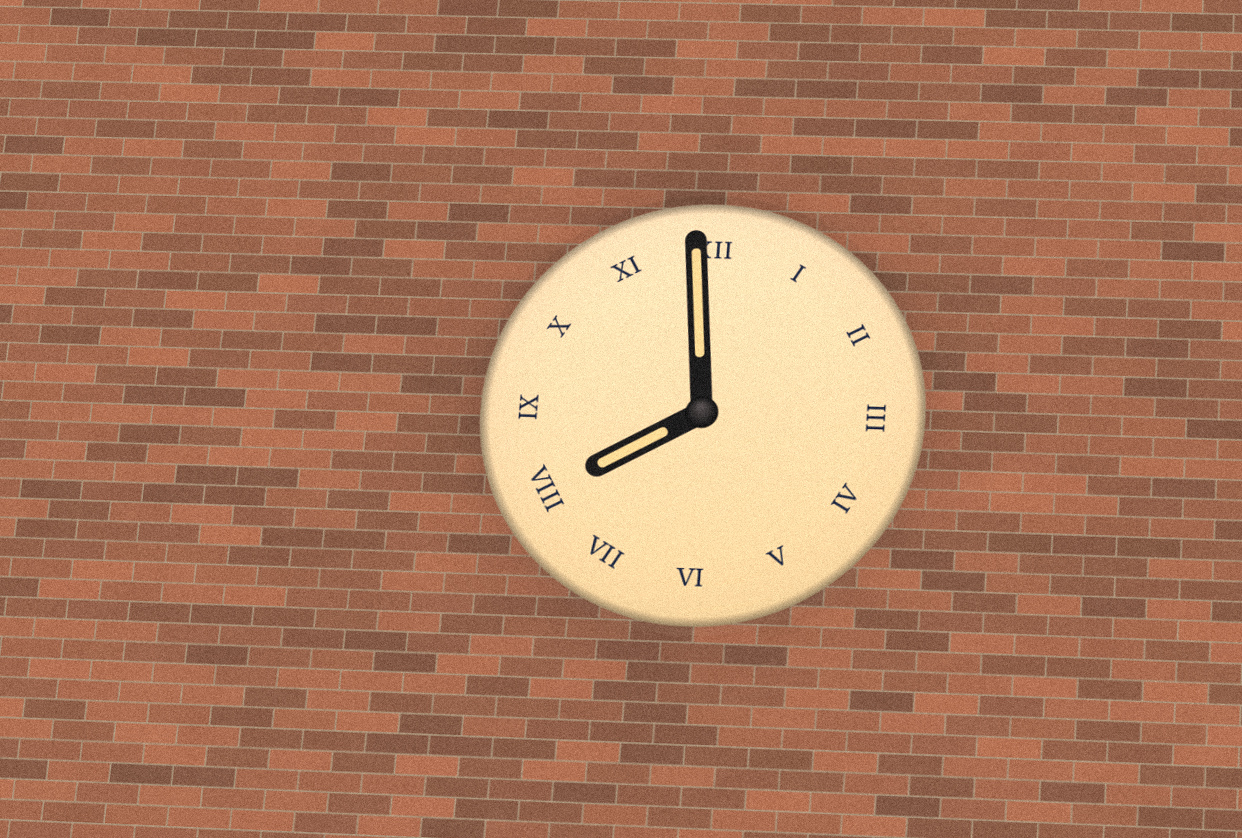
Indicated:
7:59
